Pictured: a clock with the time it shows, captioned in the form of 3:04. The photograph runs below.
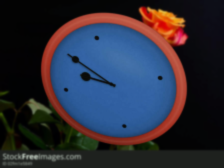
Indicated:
9:53
